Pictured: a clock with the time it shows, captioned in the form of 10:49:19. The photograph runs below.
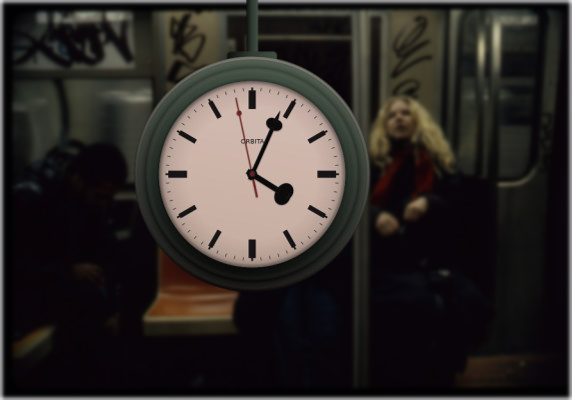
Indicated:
4:03:58
